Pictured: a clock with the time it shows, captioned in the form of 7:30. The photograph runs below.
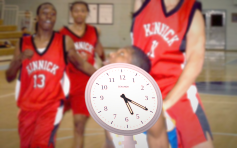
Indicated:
5:20
